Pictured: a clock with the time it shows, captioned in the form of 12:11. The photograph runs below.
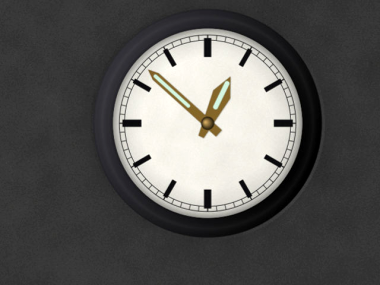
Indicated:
12:52
